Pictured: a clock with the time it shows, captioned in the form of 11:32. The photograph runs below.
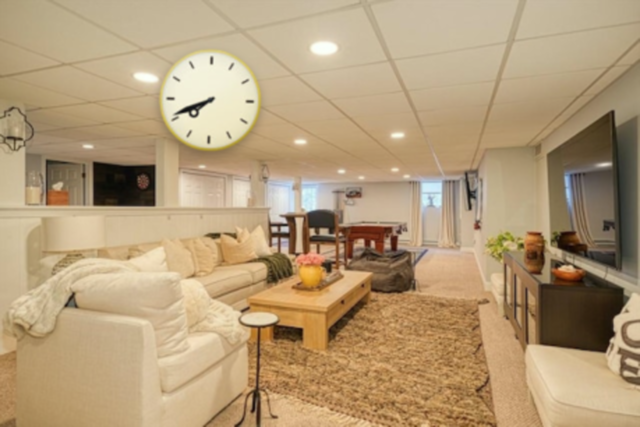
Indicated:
7:41
